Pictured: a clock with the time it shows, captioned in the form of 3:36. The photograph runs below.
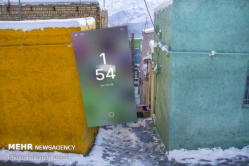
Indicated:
1:54
